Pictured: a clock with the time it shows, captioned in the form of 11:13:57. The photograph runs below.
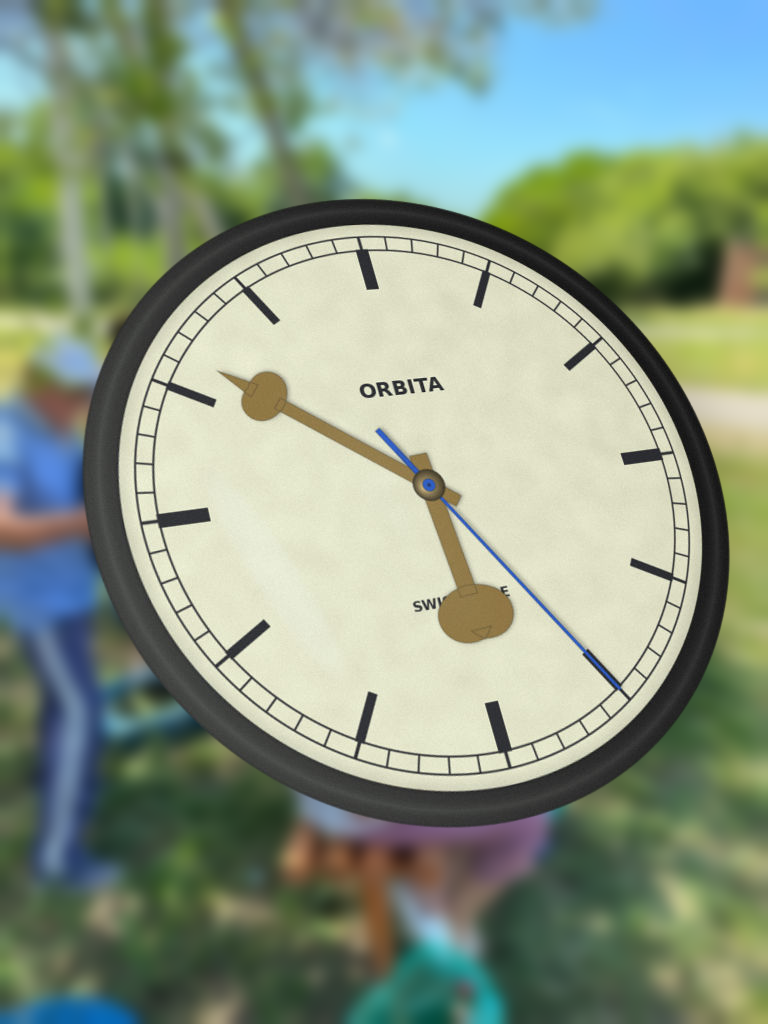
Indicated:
5:51:25
